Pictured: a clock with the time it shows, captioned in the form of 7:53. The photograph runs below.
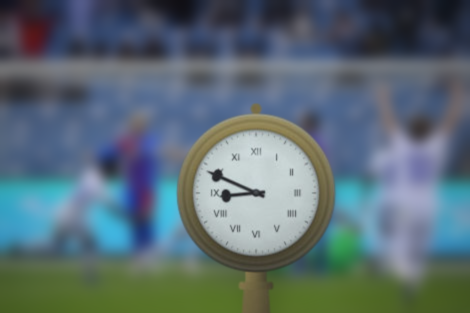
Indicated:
8:49
